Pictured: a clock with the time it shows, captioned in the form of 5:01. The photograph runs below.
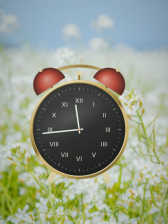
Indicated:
11:44
